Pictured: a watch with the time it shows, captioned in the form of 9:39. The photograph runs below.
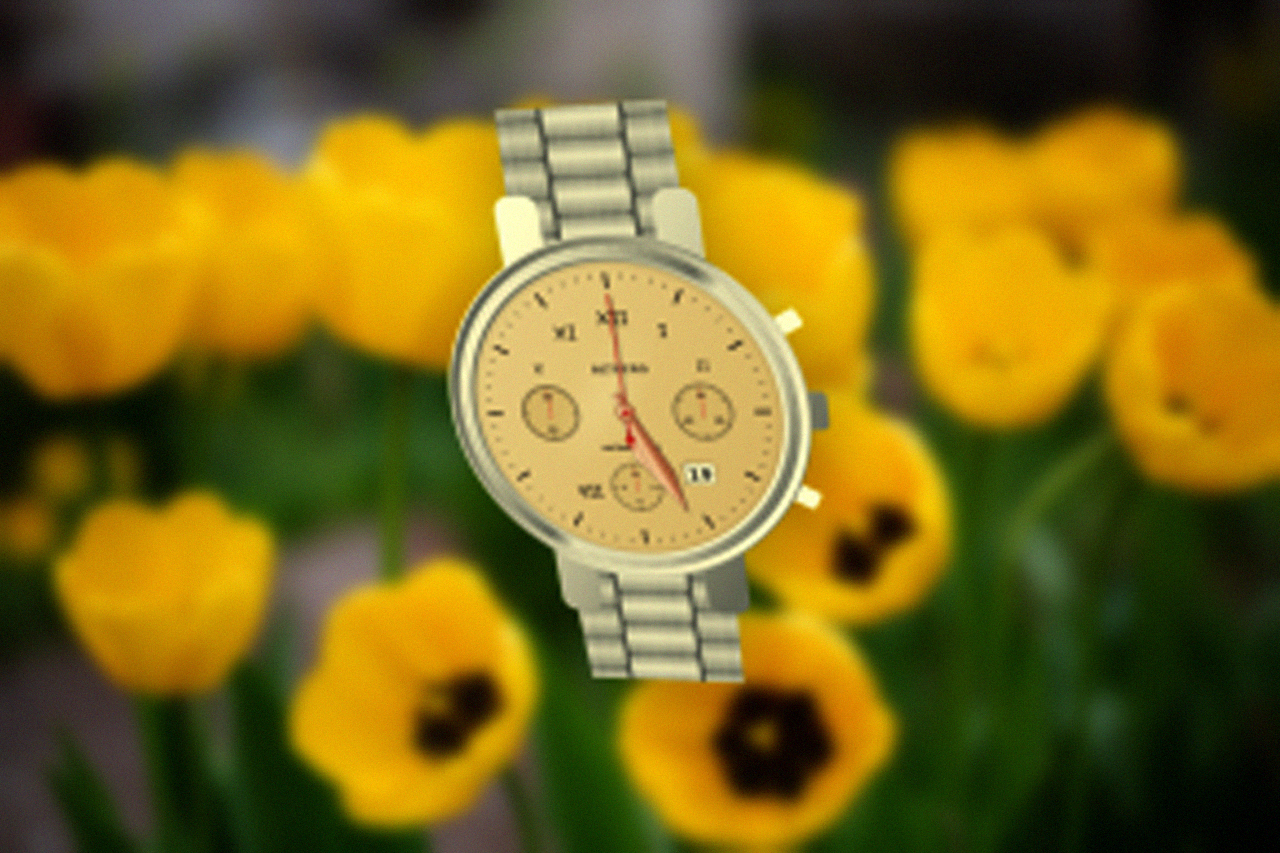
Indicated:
5:26
